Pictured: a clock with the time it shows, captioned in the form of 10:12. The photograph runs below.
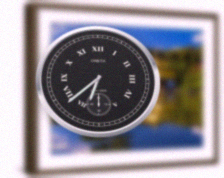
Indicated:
6:38
